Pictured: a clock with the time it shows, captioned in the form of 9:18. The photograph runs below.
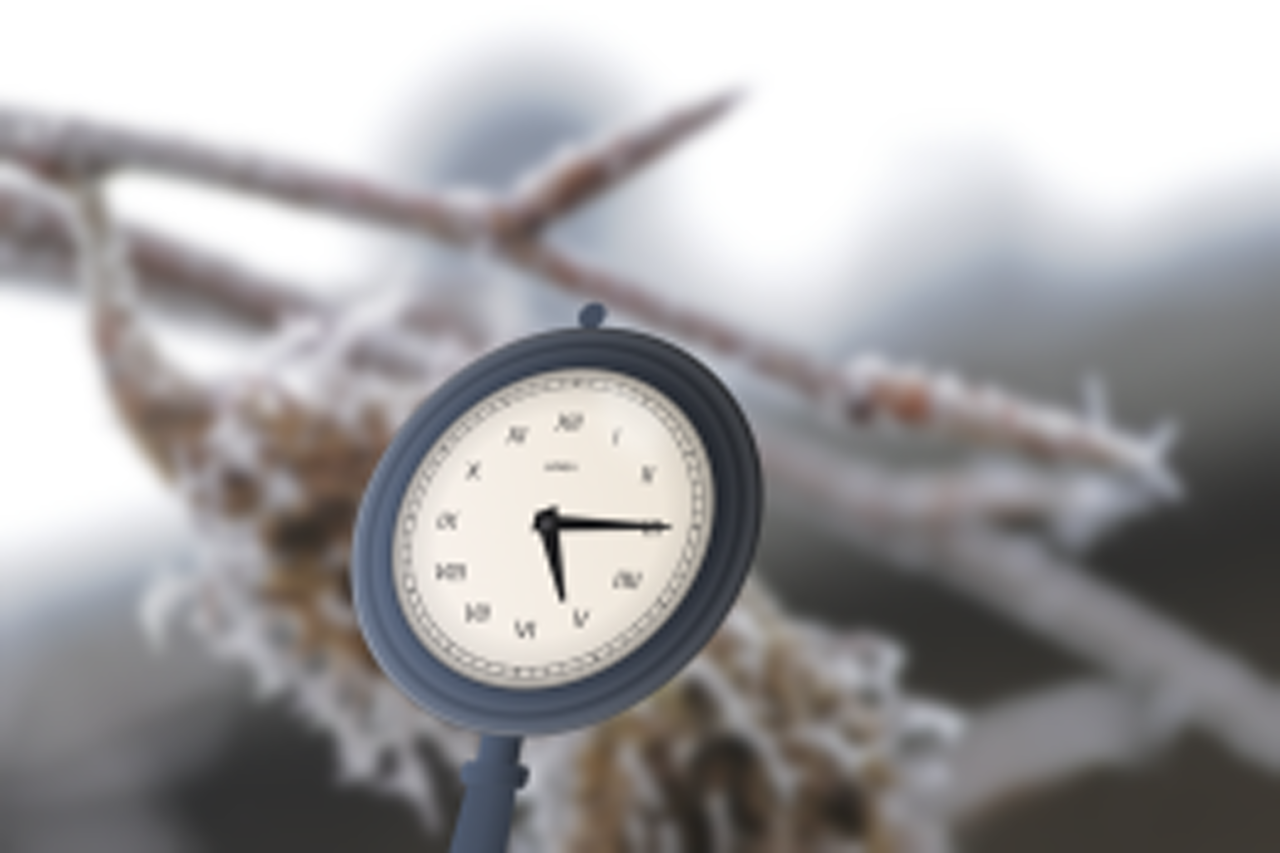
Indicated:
5:15
